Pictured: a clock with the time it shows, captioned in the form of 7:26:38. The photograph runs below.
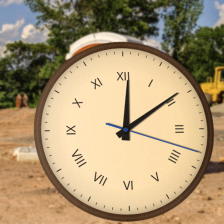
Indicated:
12:09:18
